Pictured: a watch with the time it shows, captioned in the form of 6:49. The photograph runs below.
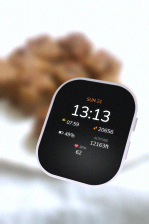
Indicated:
13:13
